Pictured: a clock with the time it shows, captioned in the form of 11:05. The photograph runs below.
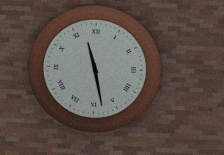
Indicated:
11:28
